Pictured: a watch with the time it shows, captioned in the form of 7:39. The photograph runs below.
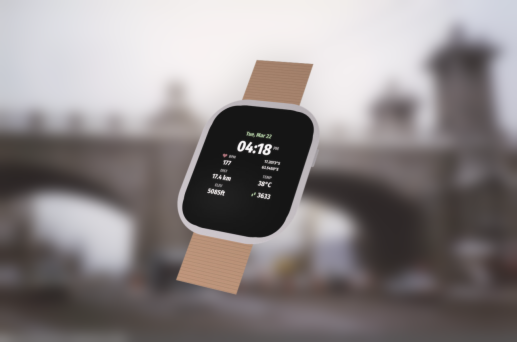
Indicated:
4:18
